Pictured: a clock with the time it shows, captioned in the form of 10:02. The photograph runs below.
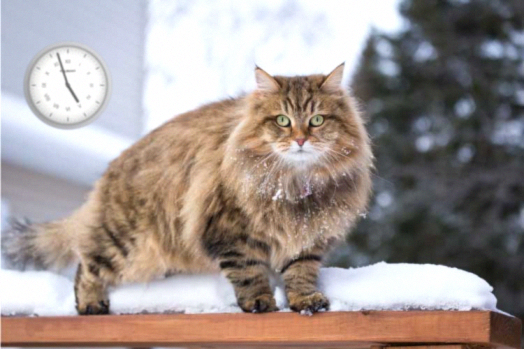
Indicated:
4:57
